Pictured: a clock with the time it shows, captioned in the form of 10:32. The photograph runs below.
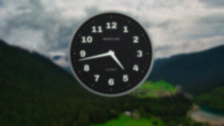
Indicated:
4:43
